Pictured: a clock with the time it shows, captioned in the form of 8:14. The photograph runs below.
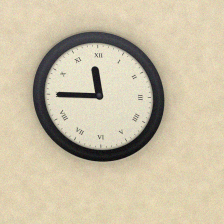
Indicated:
11:45
